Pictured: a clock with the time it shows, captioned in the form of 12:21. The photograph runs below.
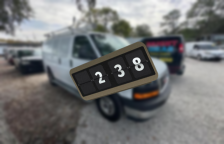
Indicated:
2:38
